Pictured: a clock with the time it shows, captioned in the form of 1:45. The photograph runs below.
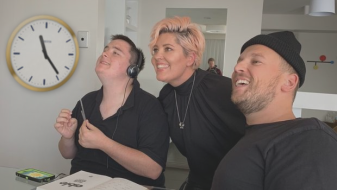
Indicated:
11:24
